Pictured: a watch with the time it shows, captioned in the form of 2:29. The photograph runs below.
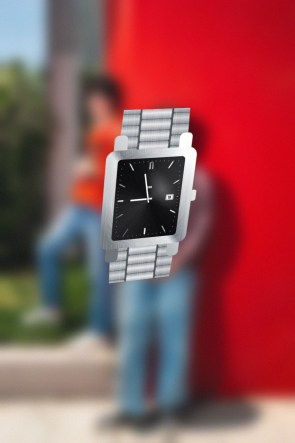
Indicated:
8:58
